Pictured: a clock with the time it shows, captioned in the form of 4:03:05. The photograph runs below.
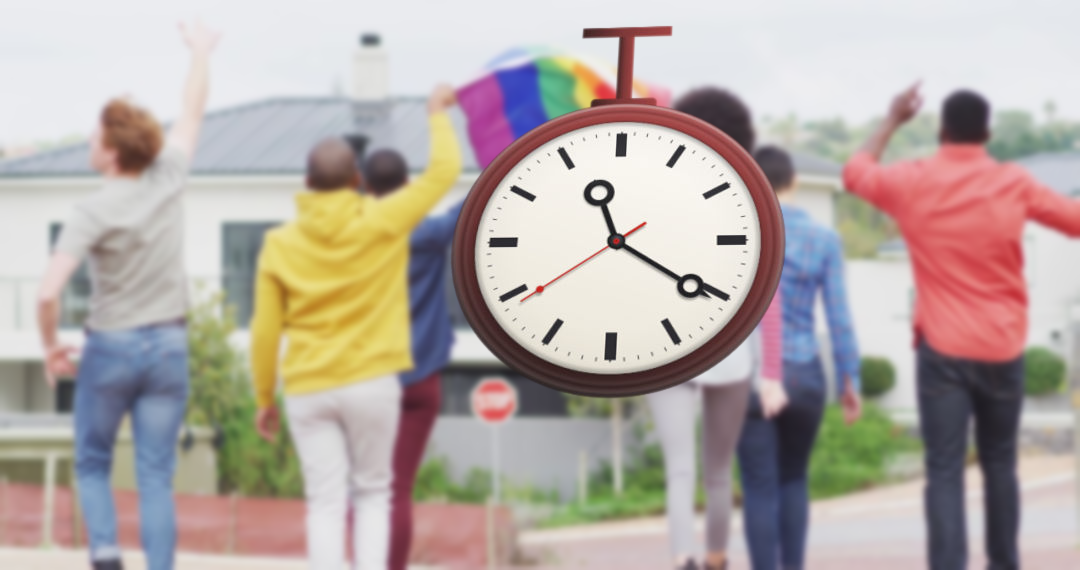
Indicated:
11:20:39
